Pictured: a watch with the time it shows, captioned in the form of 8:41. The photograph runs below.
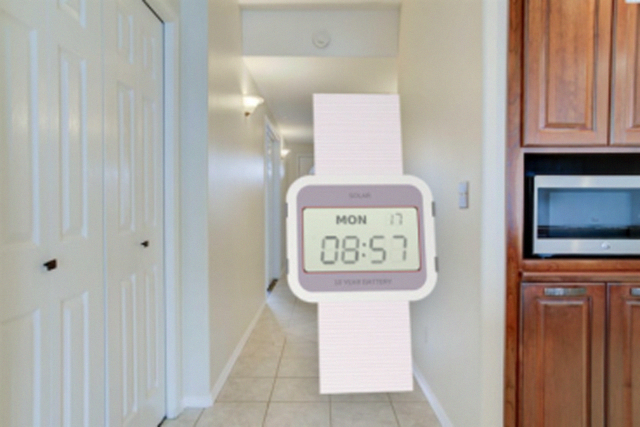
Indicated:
8:57
